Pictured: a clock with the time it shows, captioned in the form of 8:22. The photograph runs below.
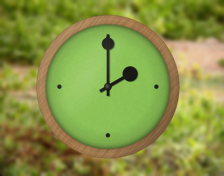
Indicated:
2:00
